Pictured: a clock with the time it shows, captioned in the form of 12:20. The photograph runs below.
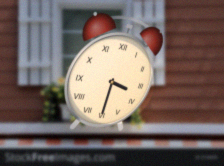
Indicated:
3:30
